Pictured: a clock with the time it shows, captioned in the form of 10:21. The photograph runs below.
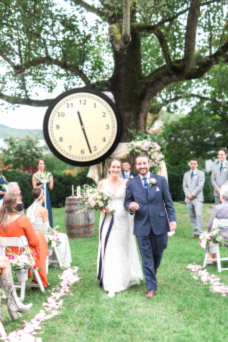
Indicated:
11:27
